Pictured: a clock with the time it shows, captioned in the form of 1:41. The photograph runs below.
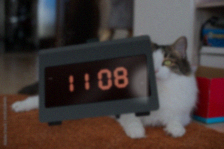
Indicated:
11:08
